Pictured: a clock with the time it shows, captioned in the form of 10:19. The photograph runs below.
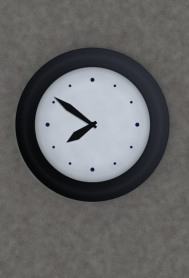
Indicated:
7:51
